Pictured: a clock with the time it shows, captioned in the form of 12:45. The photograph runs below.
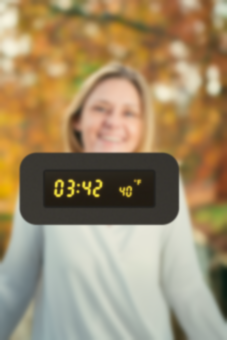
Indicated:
3:42
